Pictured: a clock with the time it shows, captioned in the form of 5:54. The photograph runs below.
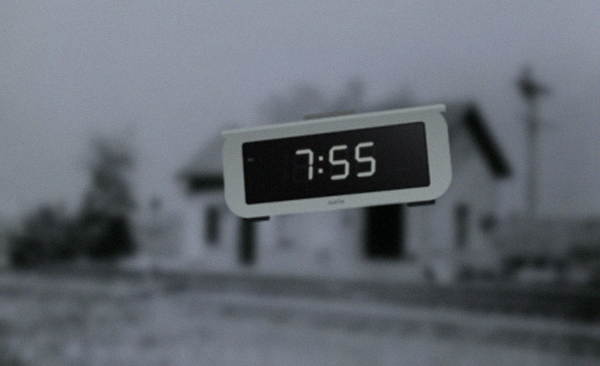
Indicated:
7:55
